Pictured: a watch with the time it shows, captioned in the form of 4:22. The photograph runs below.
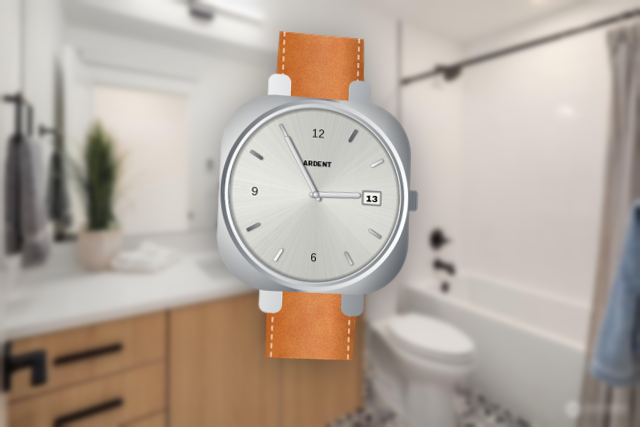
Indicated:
2:55
